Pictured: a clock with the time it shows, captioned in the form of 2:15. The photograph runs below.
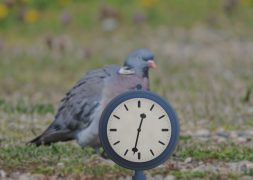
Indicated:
12:32
